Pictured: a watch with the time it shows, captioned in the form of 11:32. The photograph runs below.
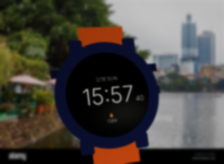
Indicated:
15:57
